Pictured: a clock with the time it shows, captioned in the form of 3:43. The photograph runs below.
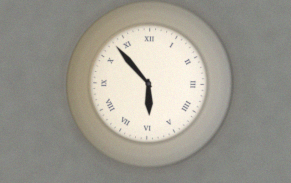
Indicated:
5:53
